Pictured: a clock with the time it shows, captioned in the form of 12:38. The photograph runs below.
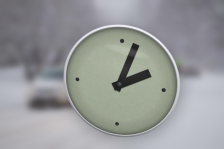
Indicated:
2:03
